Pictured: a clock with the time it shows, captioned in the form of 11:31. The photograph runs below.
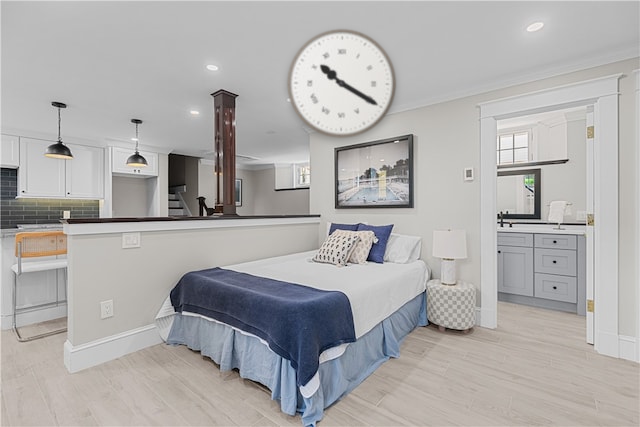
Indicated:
10:20
